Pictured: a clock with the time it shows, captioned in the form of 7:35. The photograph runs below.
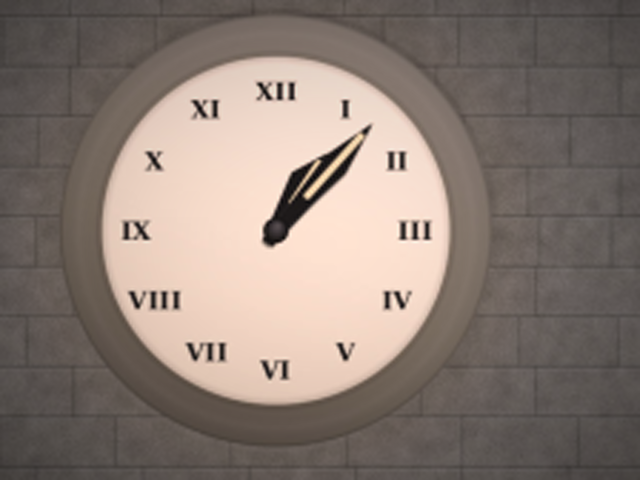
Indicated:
1:07
